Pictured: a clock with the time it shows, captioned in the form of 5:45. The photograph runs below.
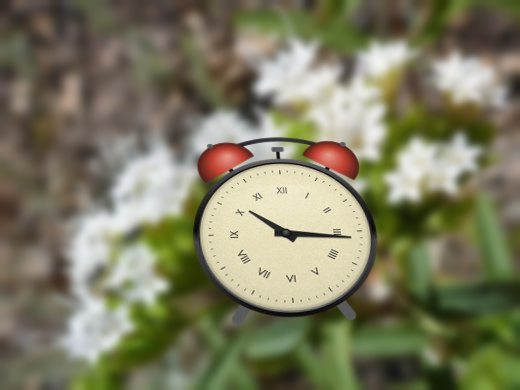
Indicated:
10:16
